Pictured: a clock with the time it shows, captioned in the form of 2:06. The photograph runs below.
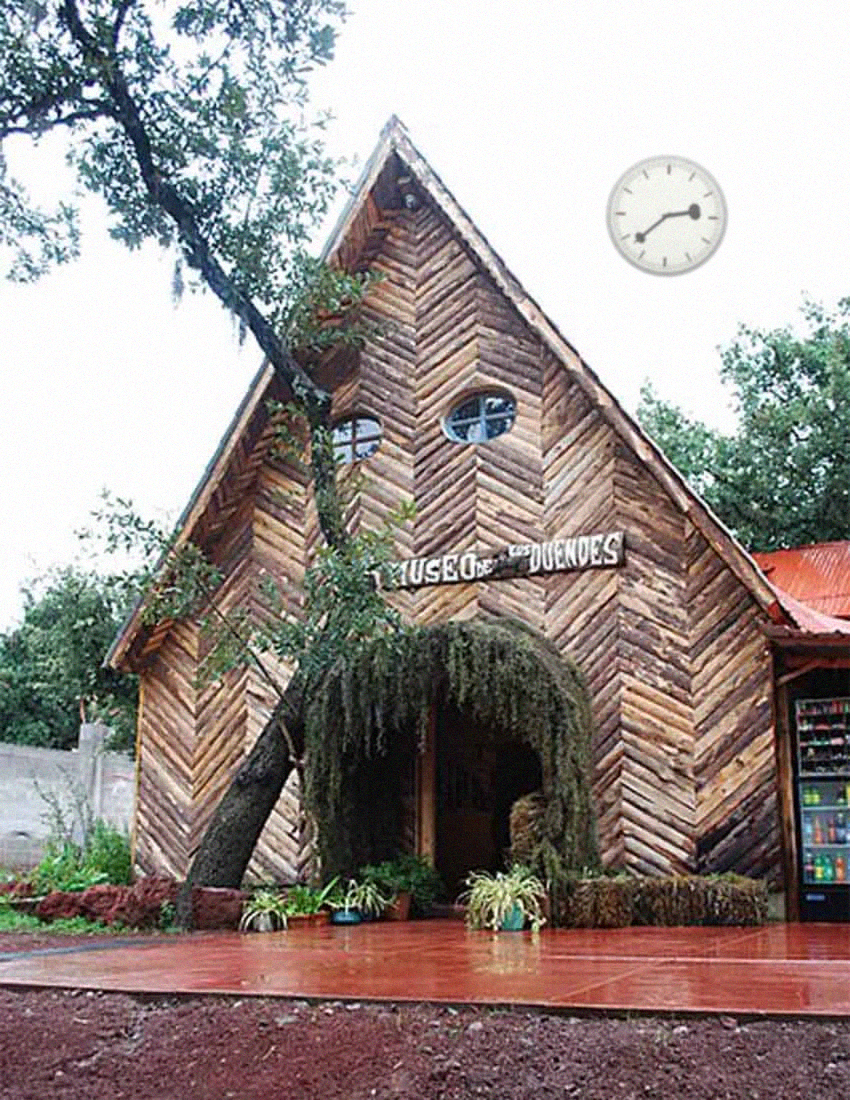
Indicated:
2:38
